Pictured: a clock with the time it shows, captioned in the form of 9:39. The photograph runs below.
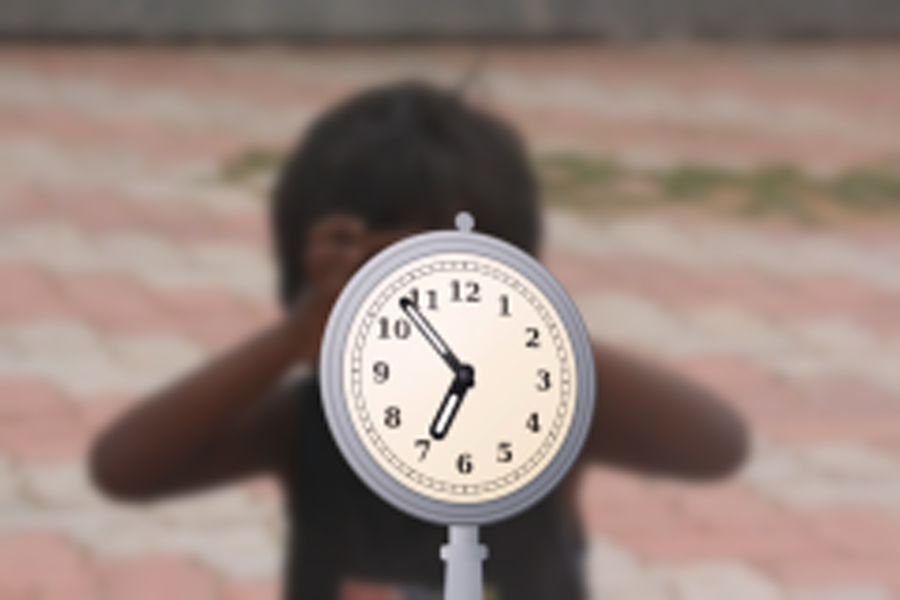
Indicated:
6:53
